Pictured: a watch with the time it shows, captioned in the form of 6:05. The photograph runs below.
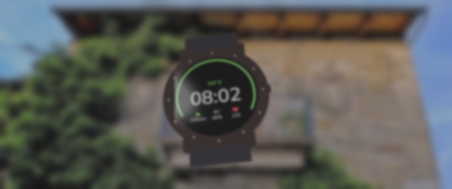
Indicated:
8:02
